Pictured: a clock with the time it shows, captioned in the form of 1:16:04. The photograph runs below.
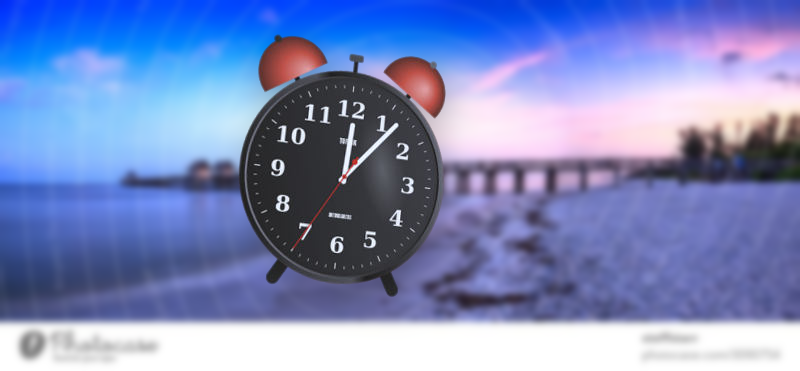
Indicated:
12:06:35
